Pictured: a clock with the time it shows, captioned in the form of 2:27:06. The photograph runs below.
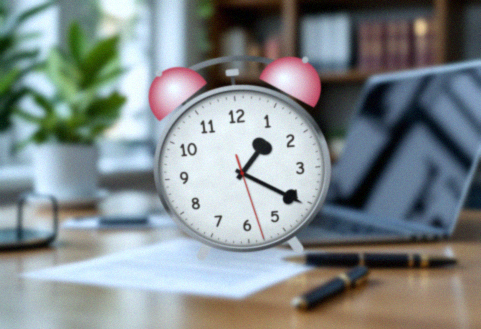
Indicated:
1:20:28
